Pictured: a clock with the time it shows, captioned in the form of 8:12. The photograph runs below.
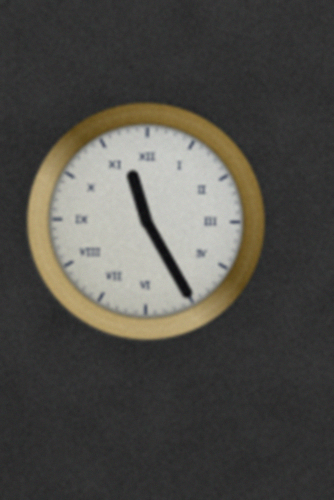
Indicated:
11:25
